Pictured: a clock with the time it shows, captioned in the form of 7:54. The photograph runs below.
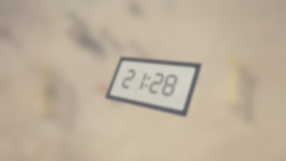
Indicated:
21:28
